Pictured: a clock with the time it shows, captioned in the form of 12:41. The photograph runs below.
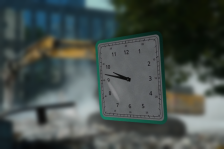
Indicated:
9:47
